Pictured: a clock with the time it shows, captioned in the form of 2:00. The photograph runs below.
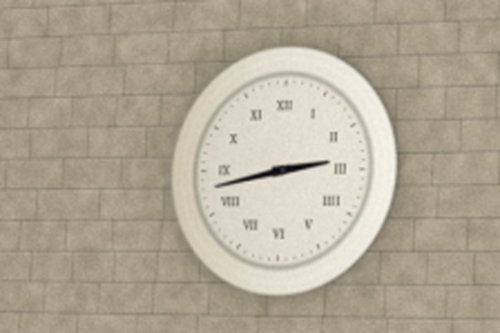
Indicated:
2:43
